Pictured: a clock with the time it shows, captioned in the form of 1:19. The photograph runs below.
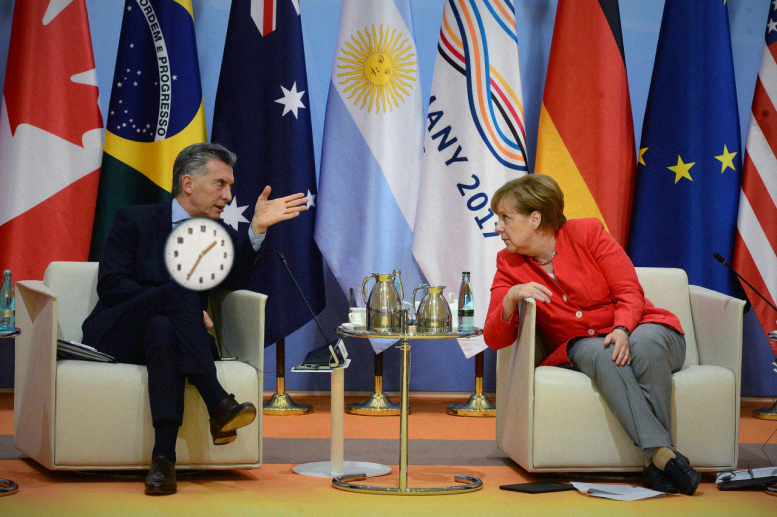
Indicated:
1:35
